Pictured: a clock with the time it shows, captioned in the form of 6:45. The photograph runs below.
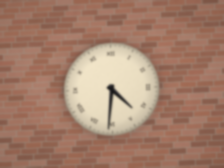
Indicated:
4:31
